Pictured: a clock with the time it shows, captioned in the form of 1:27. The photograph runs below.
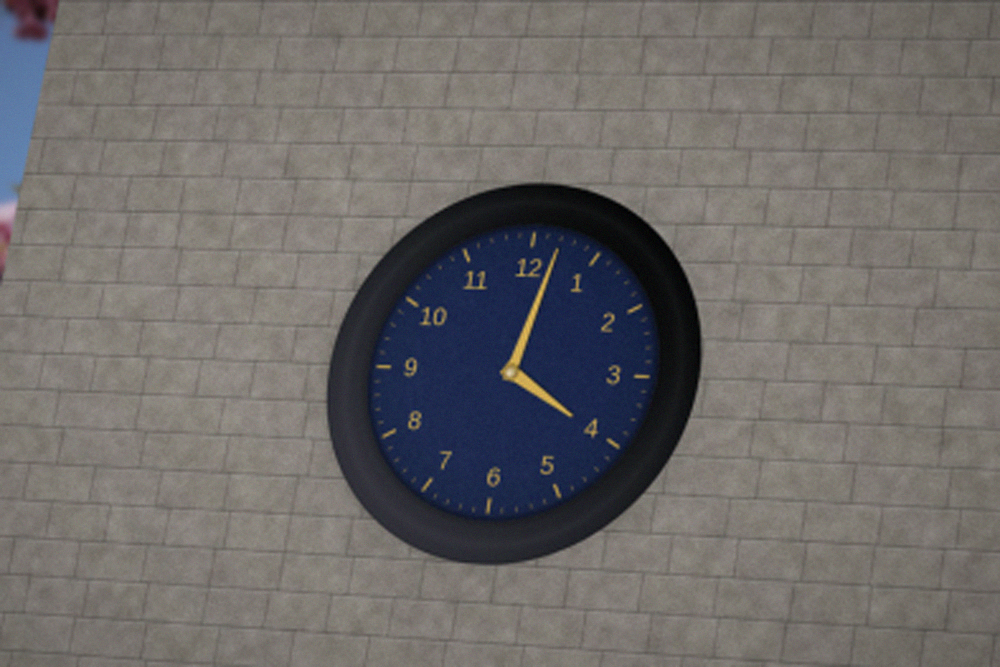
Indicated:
4:02
